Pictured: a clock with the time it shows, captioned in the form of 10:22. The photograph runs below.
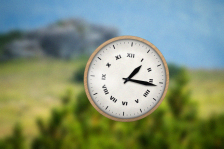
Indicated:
1:16
